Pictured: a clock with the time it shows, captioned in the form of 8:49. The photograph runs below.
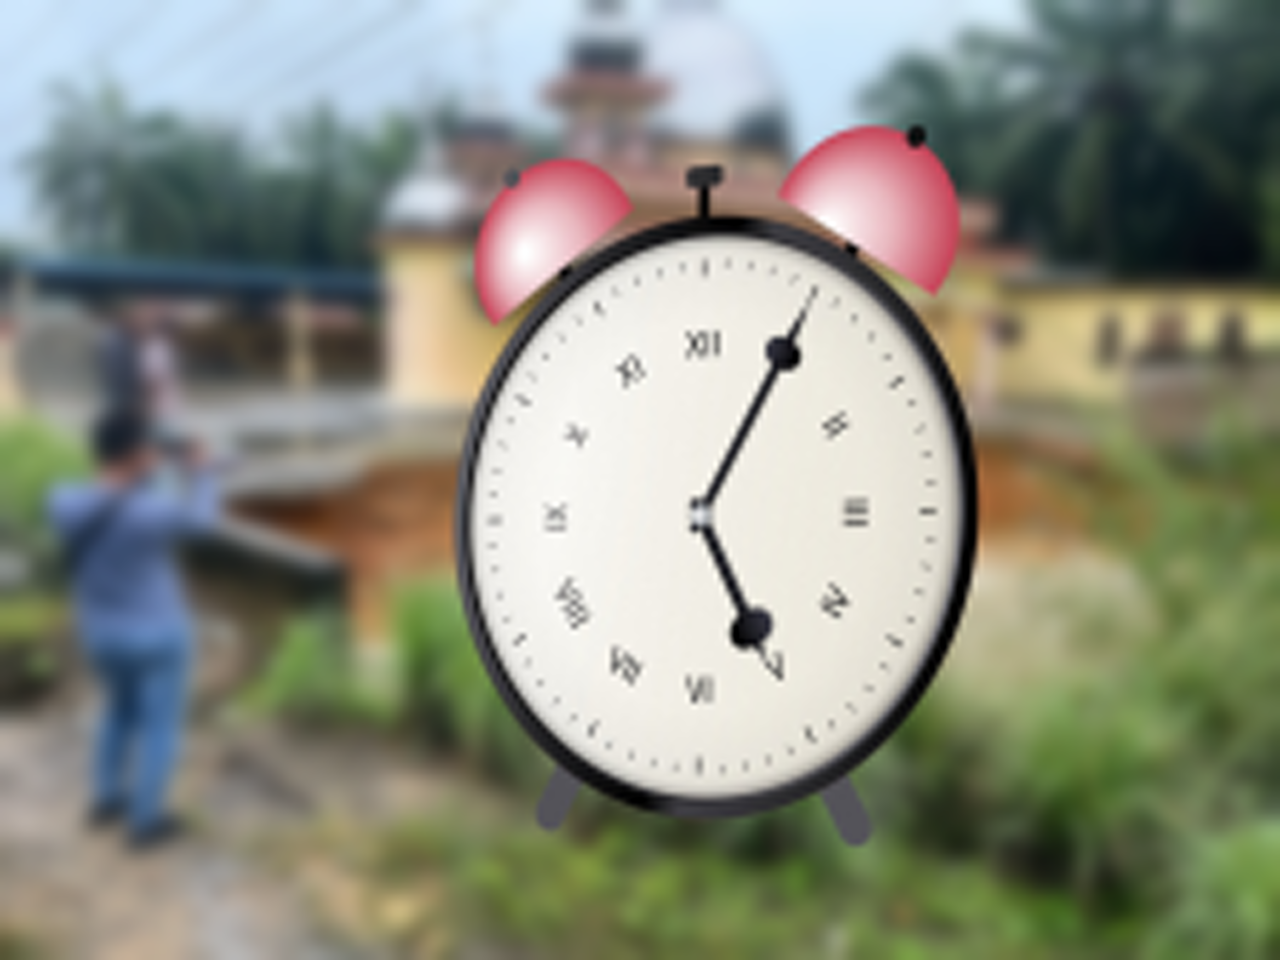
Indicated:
5:05
